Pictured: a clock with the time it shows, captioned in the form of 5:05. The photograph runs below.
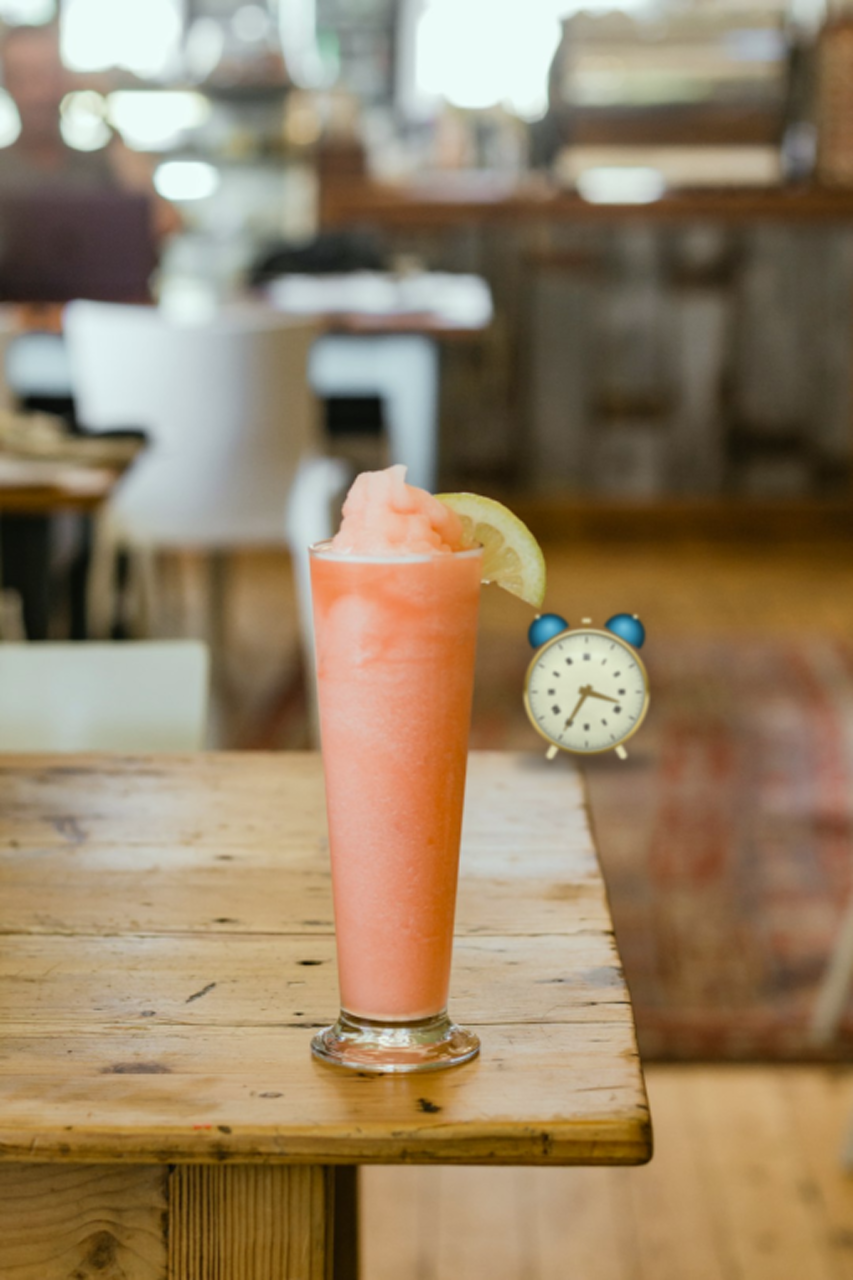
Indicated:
3:35
